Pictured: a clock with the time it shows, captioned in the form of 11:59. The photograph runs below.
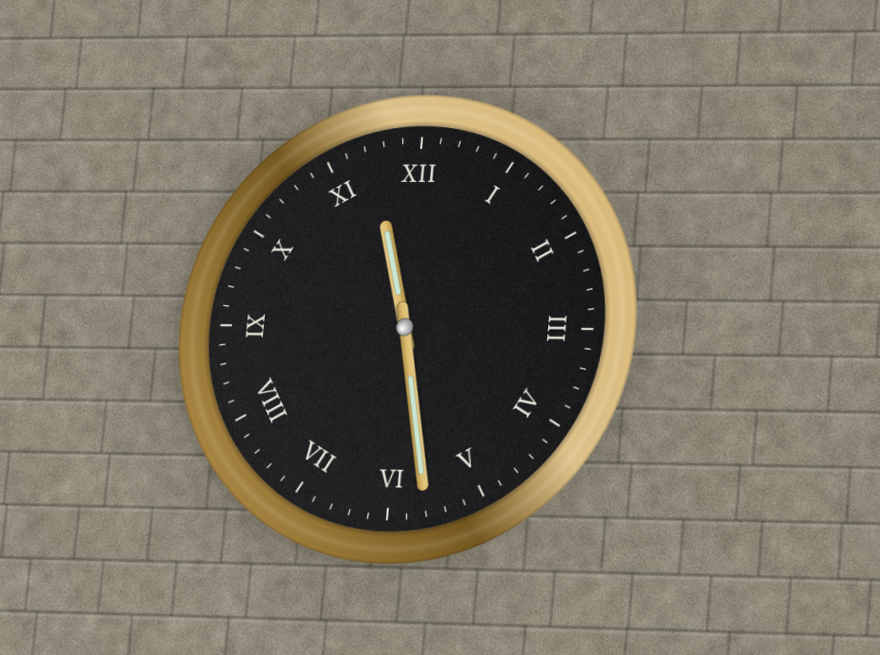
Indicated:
11:28
